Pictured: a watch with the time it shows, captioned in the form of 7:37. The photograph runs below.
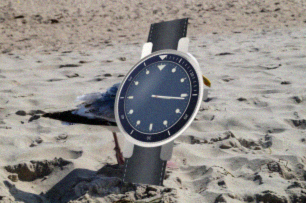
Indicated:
3:16
